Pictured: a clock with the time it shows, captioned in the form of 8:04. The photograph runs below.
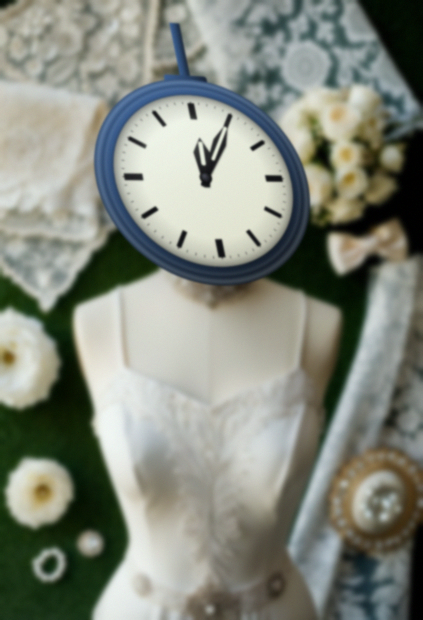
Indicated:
12:05
